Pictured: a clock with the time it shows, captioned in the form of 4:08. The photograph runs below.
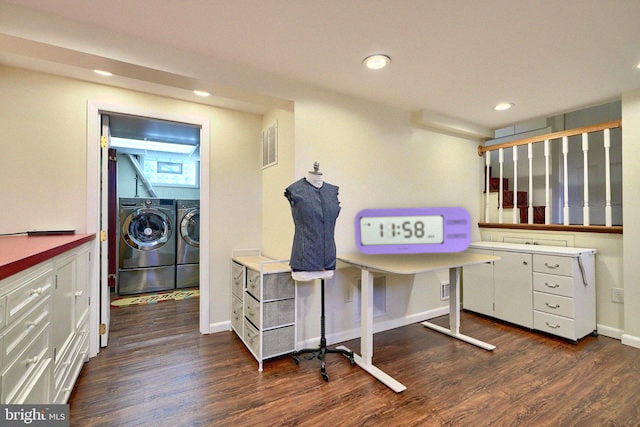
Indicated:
11:58
